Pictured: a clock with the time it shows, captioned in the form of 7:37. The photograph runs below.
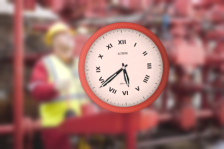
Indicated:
5:39
